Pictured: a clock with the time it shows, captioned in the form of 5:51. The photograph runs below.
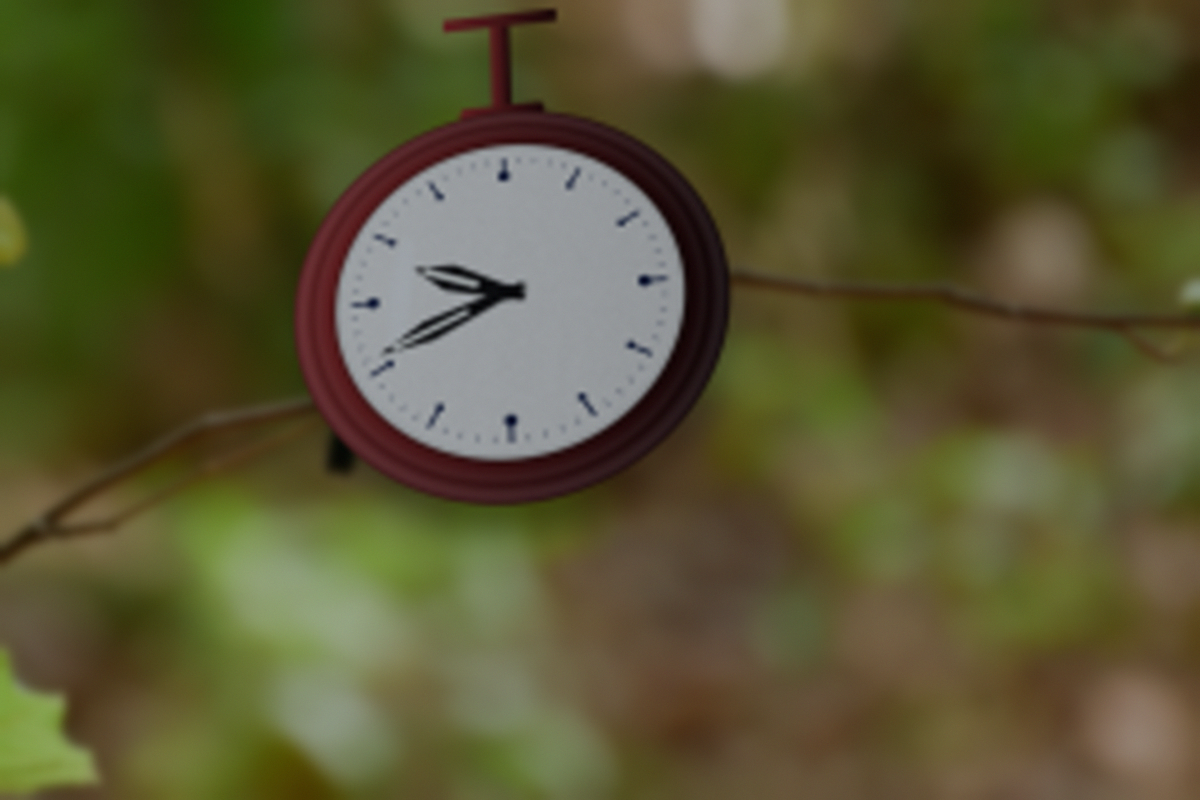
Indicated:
9:41
